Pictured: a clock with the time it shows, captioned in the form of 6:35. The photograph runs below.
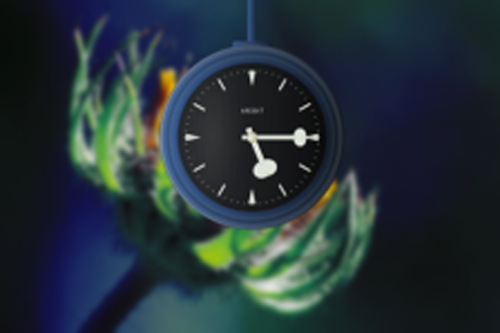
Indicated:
5:15
